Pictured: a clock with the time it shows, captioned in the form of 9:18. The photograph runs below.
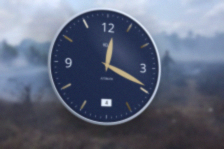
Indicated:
12:19
